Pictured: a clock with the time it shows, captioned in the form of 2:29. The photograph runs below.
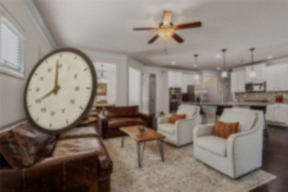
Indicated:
7:59
